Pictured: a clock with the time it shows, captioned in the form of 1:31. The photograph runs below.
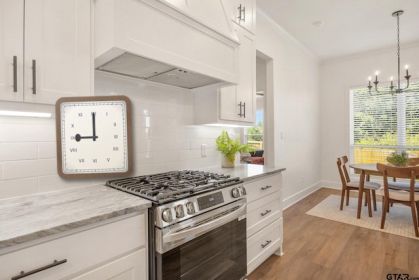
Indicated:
9:00
